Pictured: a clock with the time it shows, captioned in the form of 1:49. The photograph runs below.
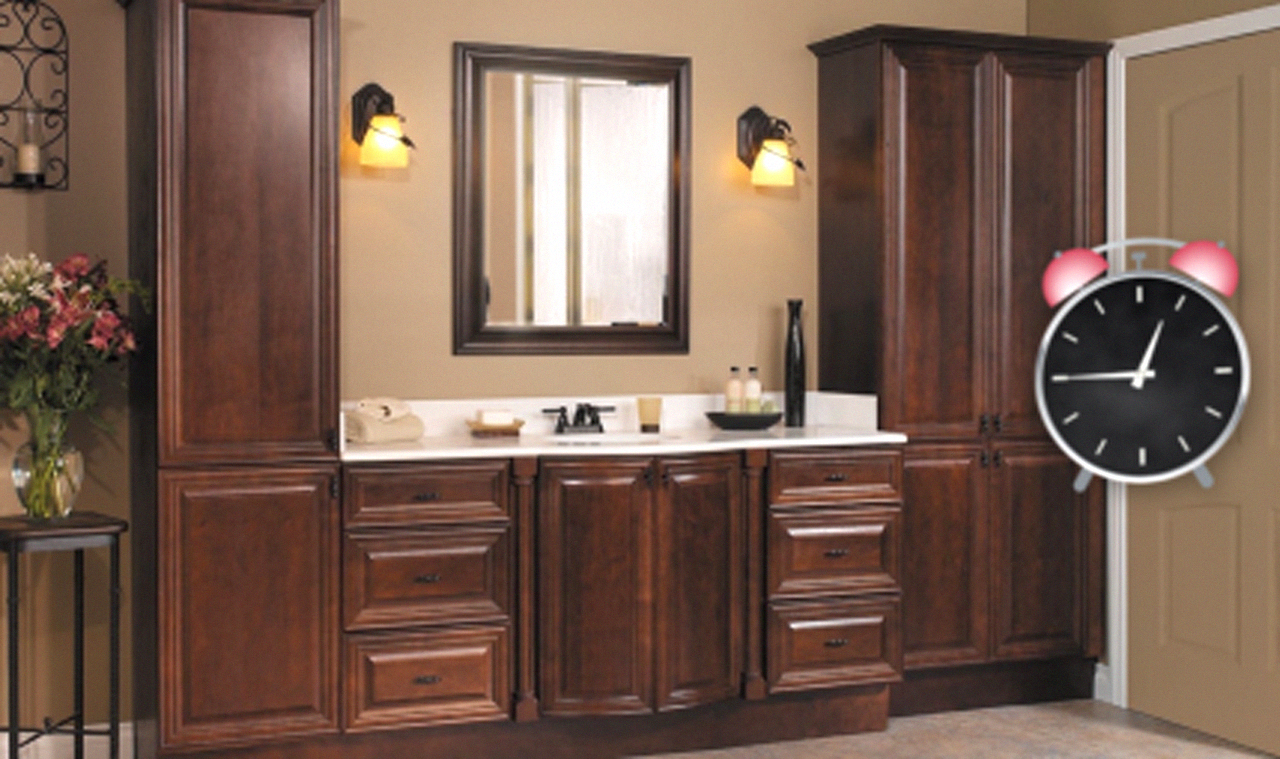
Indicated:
12:45
